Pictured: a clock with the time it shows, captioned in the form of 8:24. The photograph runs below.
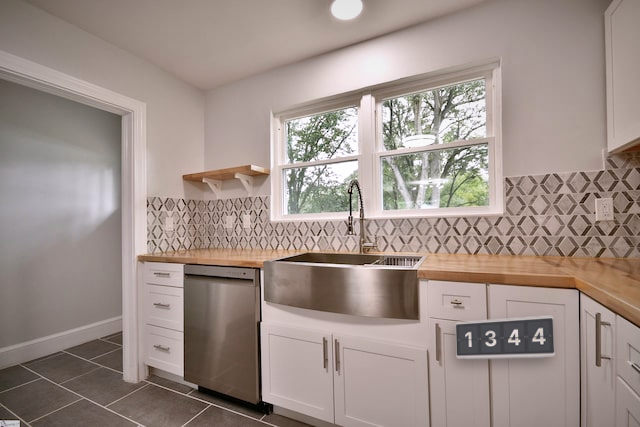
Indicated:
13:44
